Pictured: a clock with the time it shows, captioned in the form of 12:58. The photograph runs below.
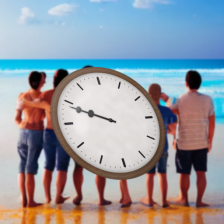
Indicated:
9:49
